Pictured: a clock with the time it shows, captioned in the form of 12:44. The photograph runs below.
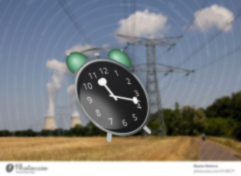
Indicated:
11:18
